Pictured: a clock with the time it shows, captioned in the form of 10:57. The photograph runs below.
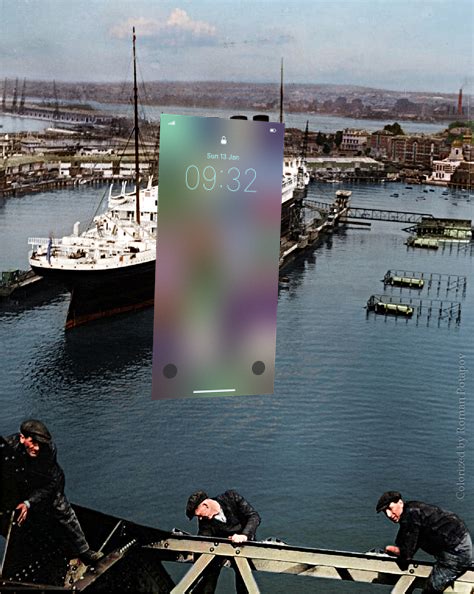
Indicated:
9:32
